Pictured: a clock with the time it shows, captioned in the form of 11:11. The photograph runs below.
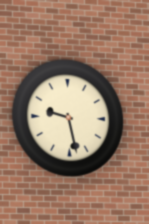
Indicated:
9:28
